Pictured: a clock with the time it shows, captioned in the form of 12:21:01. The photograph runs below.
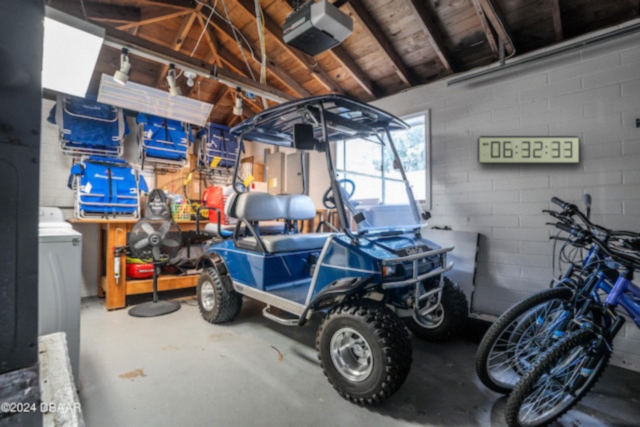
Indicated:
6:32:33
